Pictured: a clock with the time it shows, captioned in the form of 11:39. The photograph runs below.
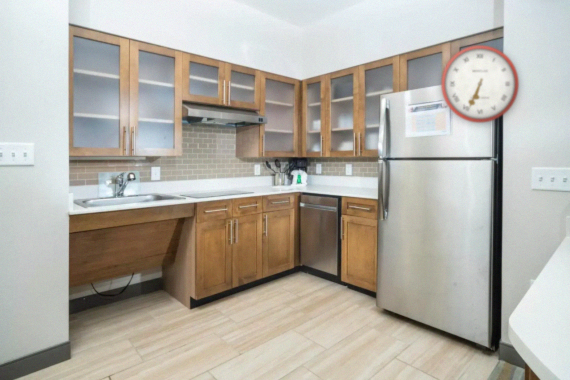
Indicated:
6:34
